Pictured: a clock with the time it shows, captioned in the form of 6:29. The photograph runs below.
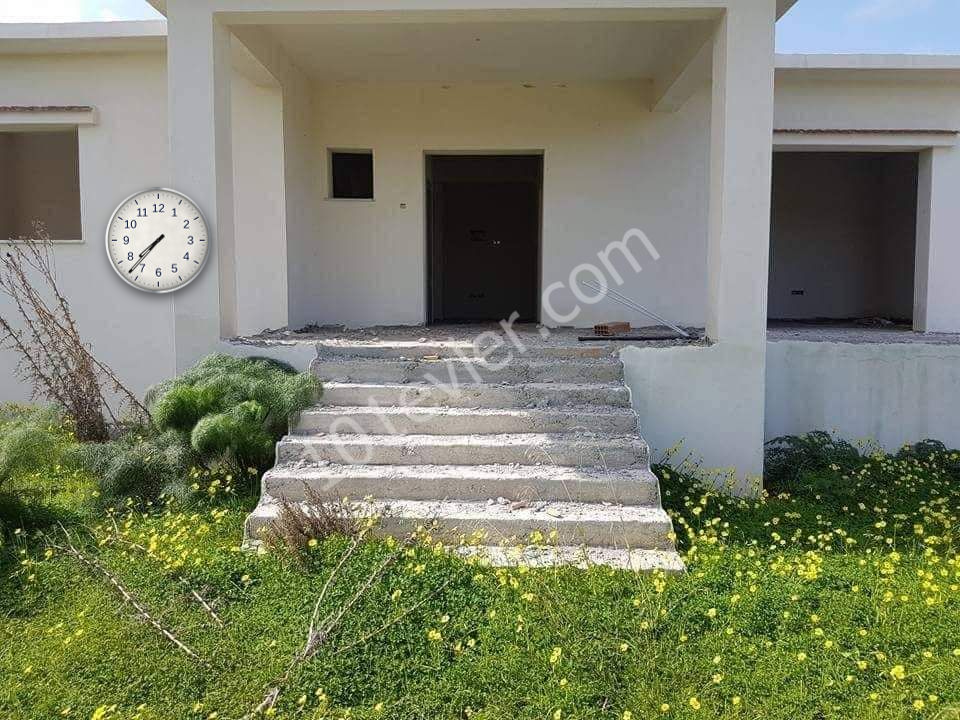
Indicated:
7:37
